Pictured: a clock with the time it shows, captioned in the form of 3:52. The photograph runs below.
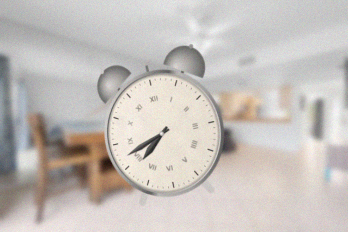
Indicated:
7:42
